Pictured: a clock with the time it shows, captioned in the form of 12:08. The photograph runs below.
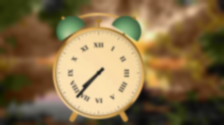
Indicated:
7:37
